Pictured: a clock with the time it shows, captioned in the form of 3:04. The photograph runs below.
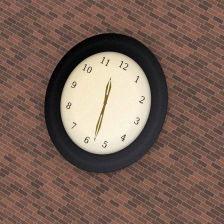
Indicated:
11:28
